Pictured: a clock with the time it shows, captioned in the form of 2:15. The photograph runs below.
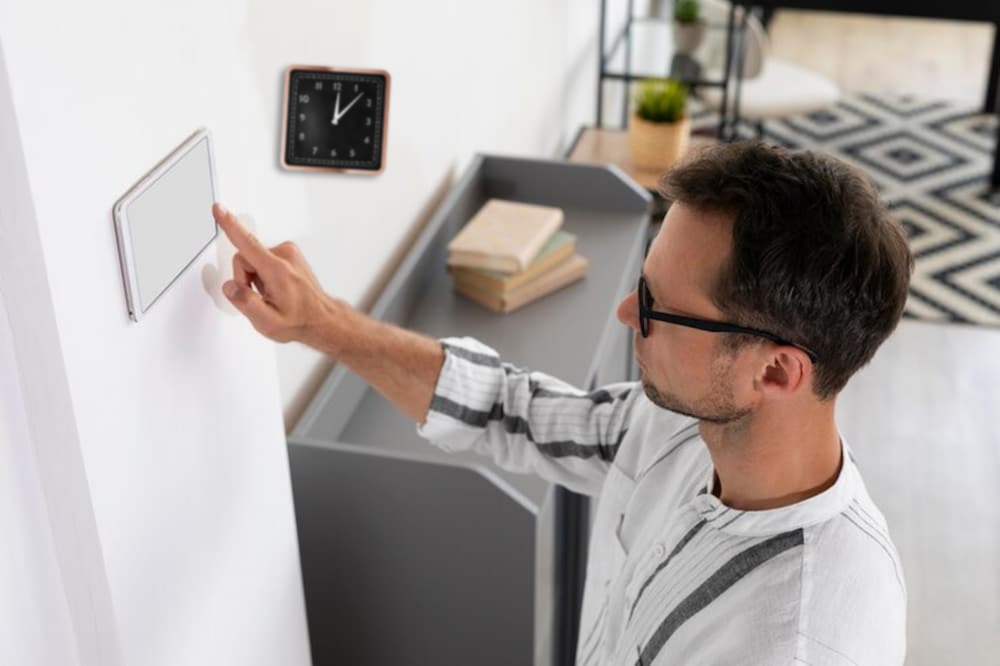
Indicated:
12:07
